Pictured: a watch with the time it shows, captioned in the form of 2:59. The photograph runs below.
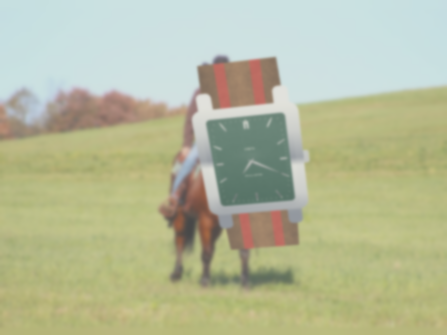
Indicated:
7:20
